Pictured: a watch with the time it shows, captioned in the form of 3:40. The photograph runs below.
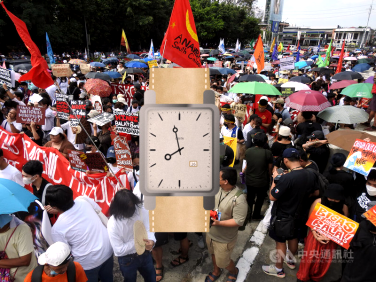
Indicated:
7:58
